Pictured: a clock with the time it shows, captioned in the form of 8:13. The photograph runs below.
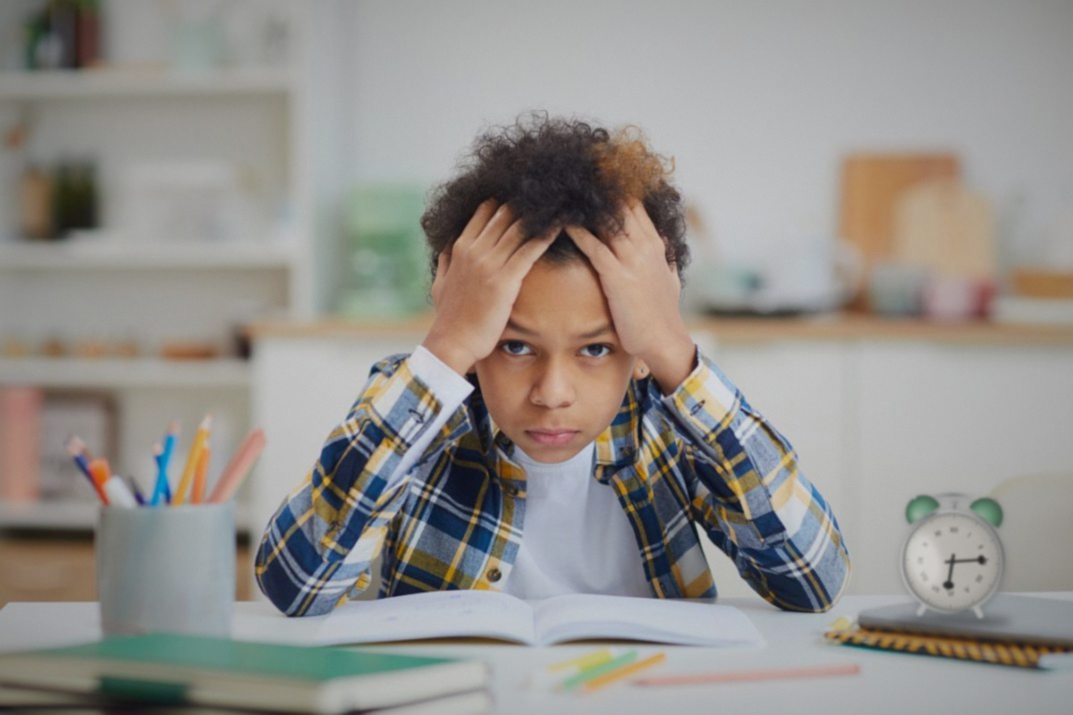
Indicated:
6:14
